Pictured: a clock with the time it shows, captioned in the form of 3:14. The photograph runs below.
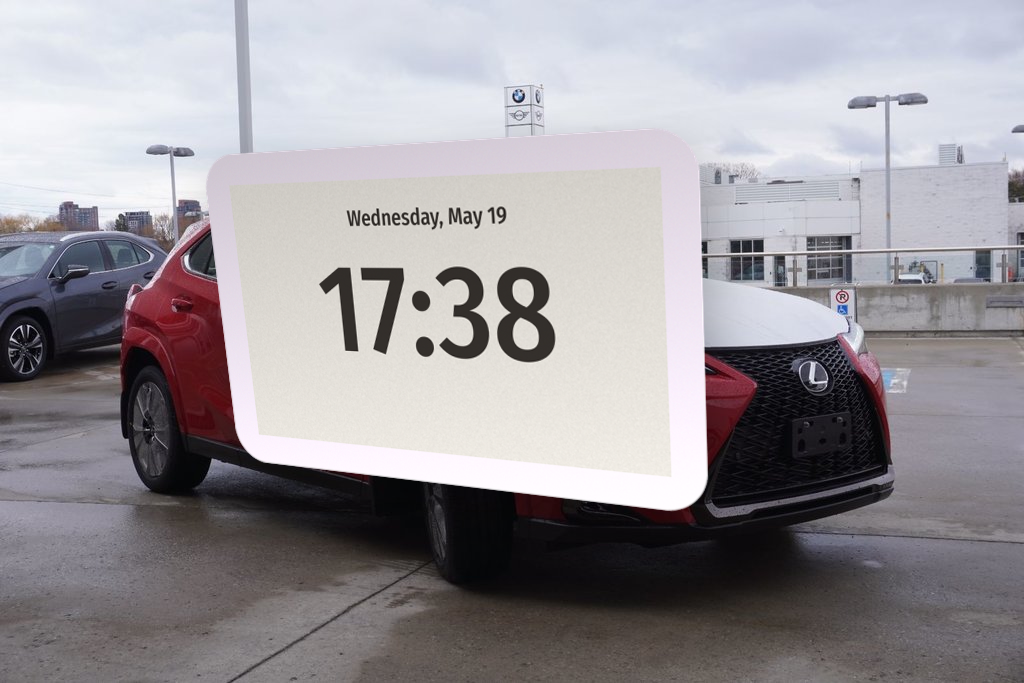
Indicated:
17:38
